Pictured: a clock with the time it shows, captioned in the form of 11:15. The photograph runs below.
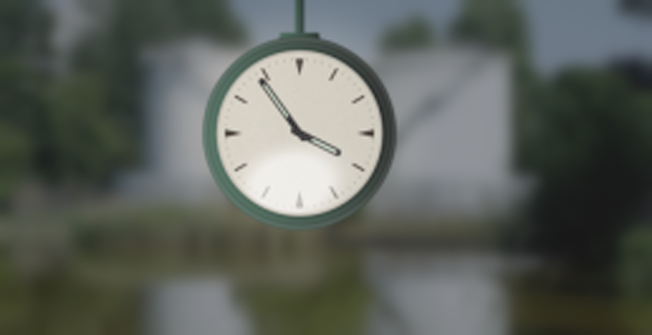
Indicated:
3:54
